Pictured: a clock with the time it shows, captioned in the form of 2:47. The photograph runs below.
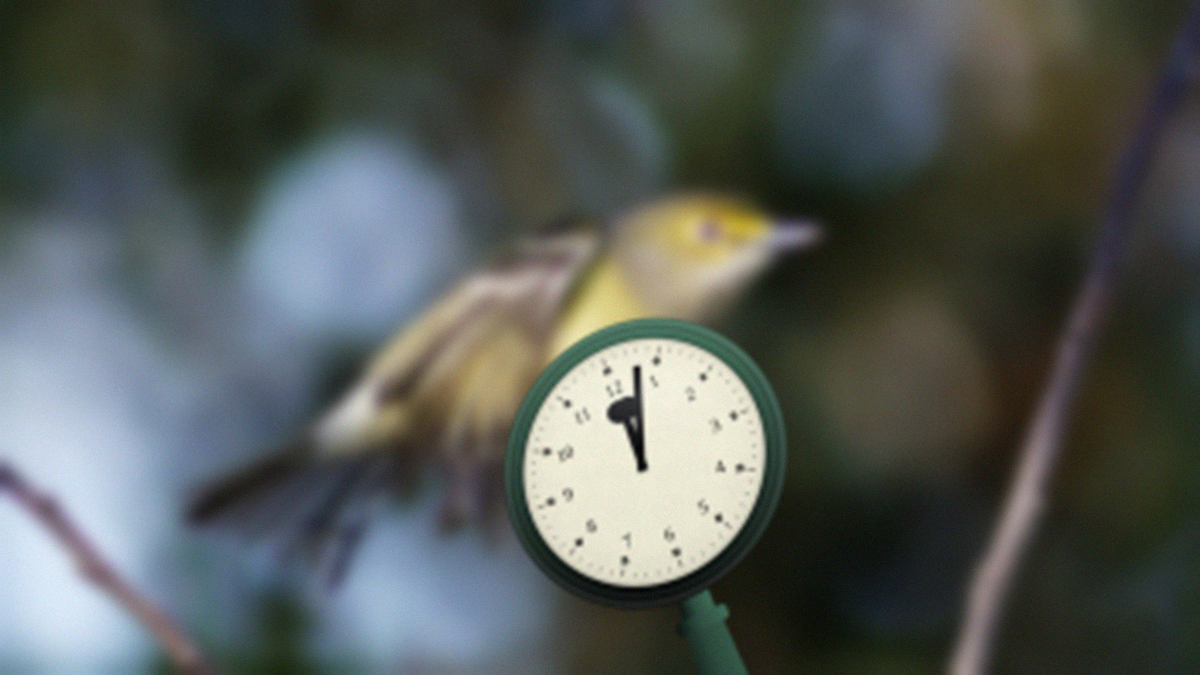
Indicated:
12:03
